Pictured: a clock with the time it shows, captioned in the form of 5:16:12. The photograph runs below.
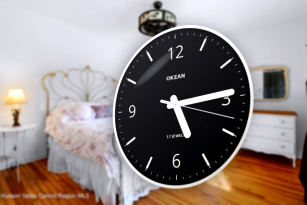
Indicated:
5:14:18
